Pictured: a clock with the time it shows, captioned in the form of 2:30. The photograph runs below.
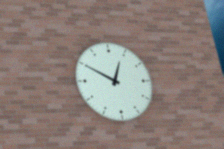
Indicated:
12:50
